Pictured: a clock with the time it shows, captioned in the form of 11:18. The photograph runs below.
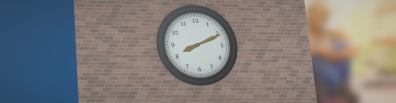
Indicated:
8:11
